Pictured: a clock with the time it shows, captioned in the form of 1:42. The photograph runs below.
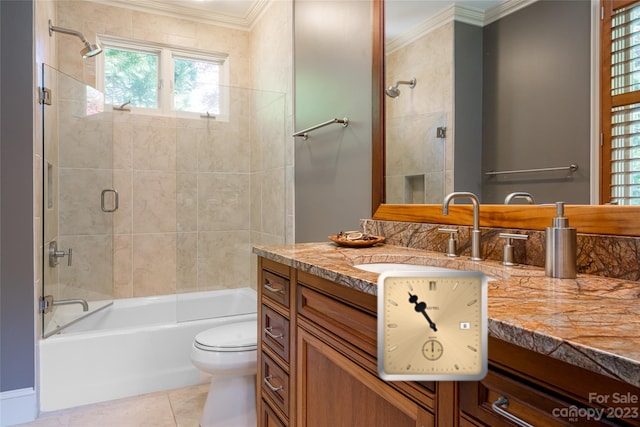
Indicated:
10:54
